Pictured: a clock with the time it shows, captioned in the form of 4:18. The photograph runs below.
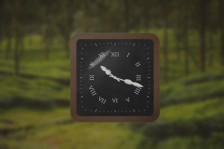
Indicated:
10:18
